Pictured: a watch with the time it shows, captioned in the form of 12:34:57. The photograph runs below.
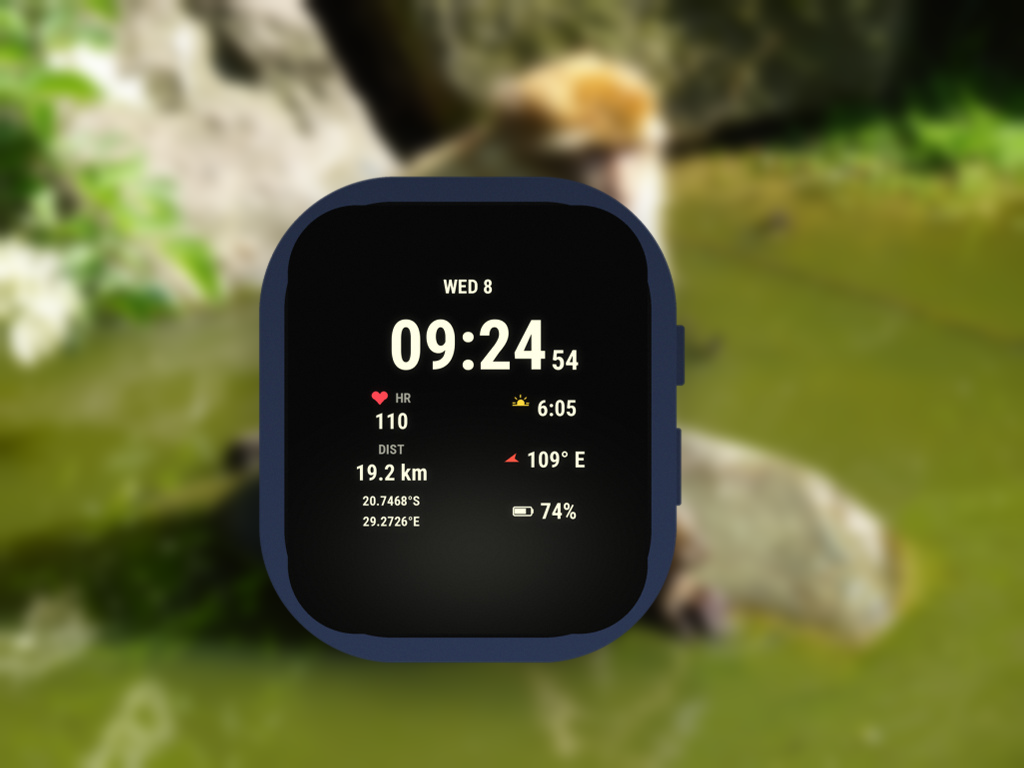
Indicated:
9:24:54
